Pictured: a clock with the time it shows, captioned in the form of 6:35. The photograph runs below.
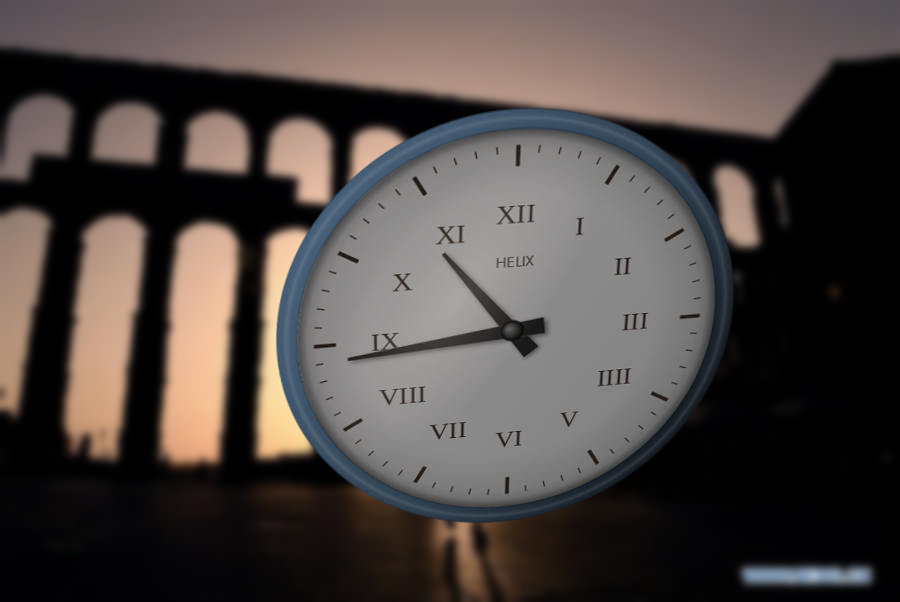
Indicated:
10:44
